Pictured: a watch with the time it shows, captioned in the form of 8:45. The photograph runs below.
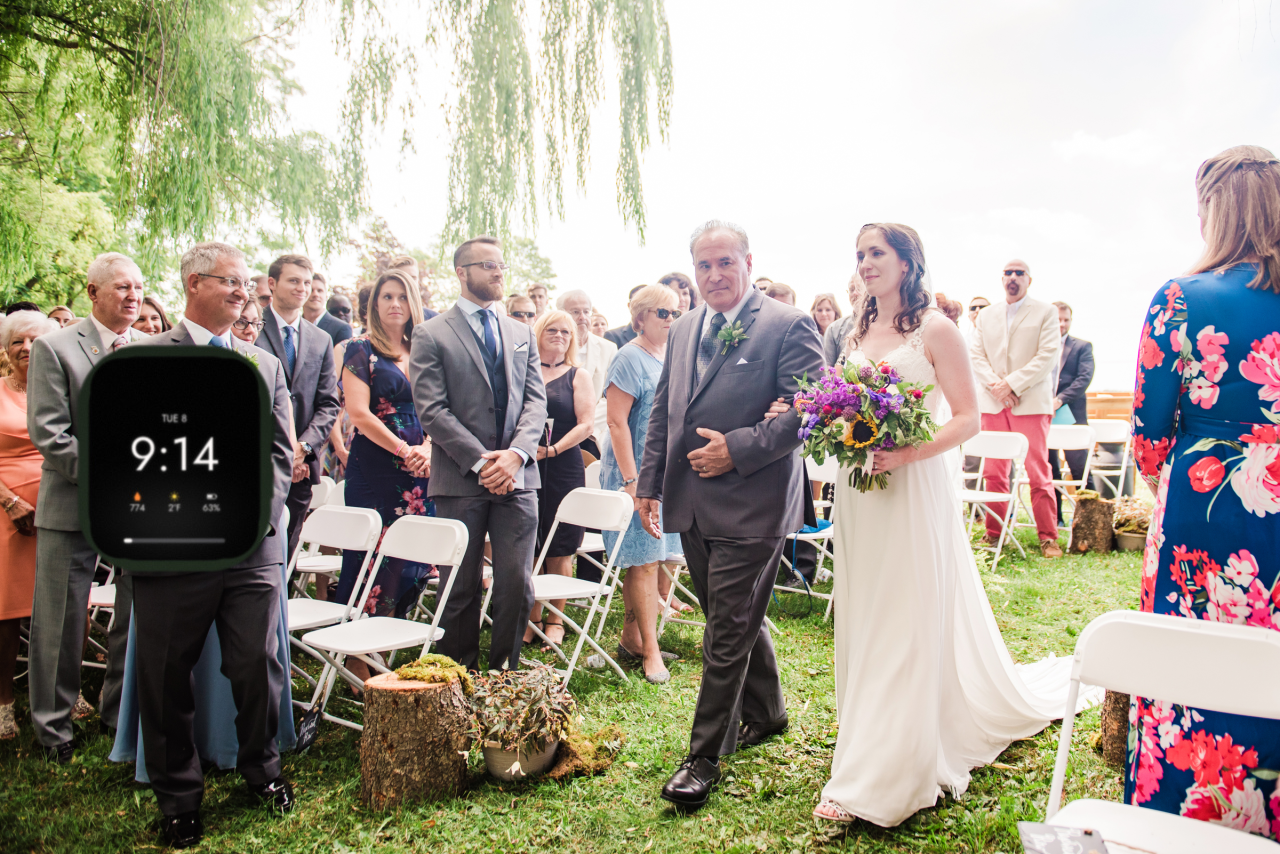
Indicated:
9:14
